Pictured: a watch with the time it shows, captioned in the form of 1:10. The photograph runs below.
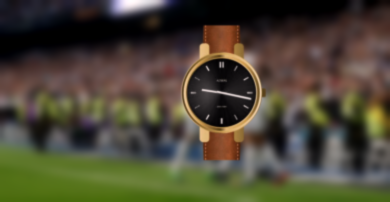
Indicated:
9:17
